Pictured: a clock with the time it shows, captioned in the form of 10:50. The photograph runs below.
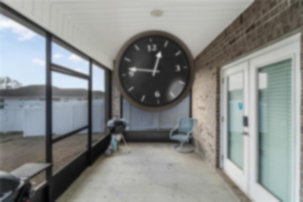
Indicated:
12:47
